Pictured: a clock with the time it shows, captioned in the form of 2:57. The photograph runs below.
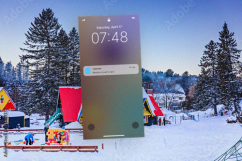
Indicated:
7:48
